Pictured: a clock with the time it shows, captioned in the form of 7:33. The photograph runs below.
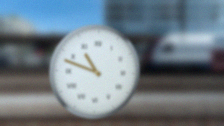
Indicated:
10:48
